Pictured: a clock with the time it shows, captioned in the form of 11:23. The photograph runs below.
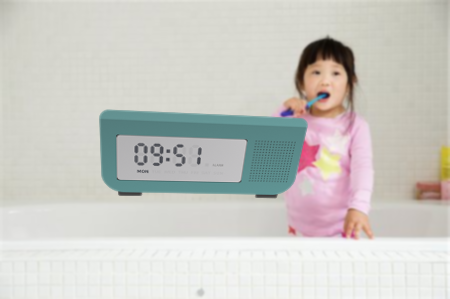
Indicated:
9:51
